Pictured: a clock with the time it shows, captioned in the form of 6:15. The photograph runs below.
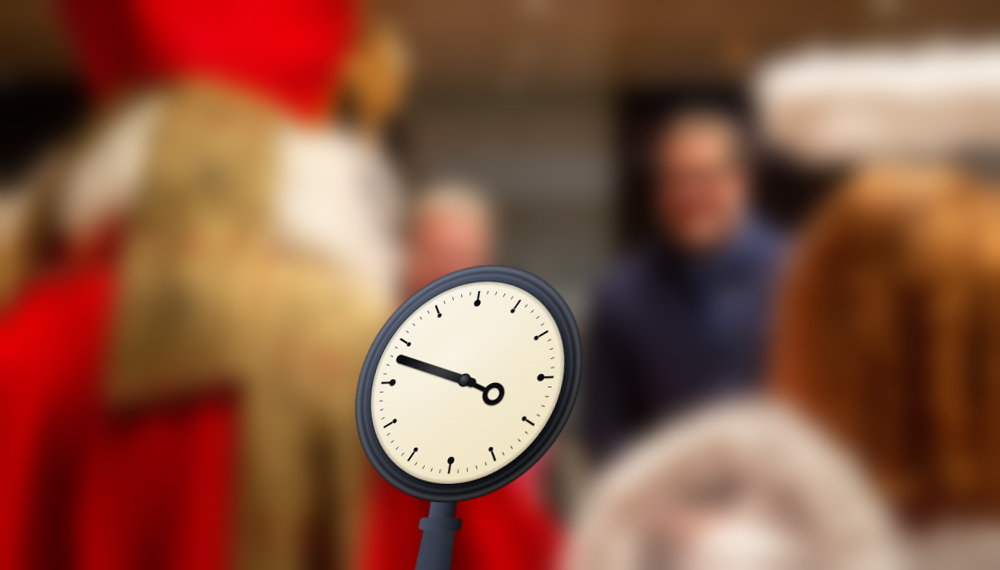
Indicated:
3:48
